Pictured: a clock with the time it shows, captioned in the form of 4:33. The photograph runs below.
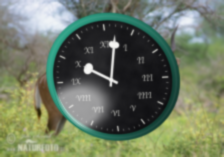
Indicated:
10:02
